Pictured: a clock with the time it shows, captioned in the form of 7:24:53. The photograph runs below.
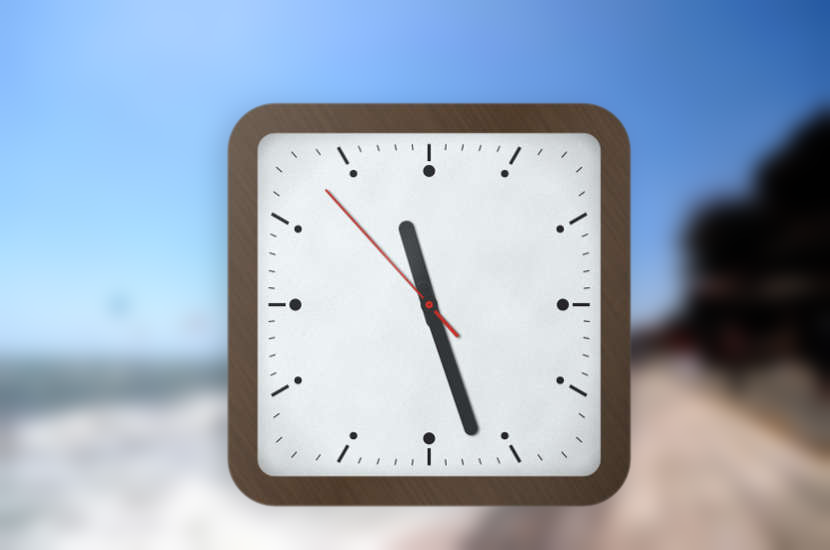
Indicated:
11:26:53
